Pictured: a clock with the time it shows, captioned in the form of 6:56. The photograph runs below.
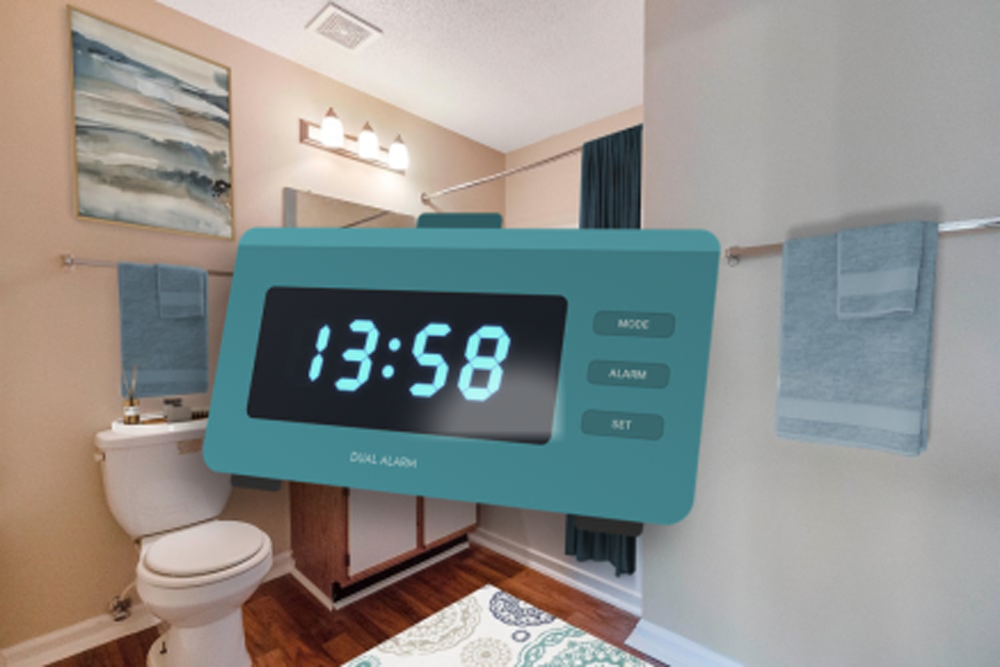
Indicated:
13:58
